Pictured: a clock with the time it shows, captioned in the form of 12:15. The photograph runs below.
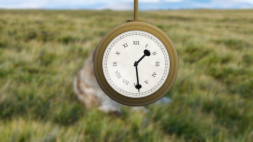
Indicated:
1:29
